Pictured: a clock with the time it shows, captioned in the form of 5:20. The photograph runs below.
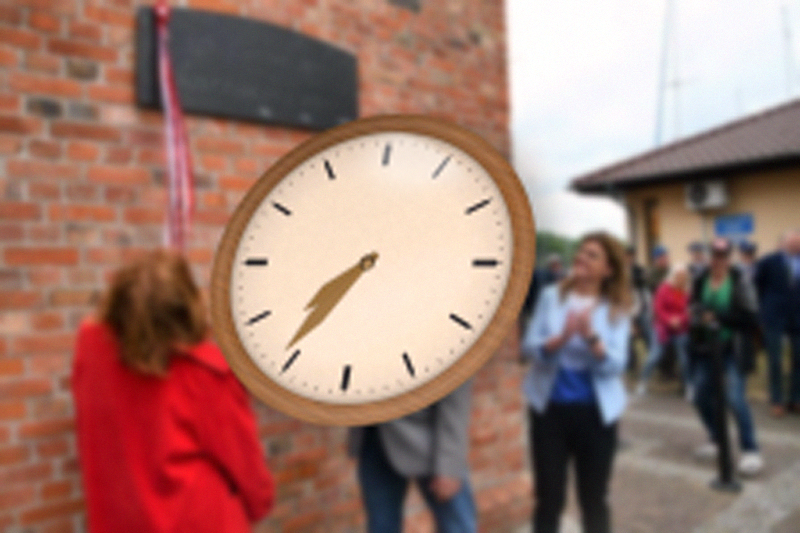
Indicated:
7:36
